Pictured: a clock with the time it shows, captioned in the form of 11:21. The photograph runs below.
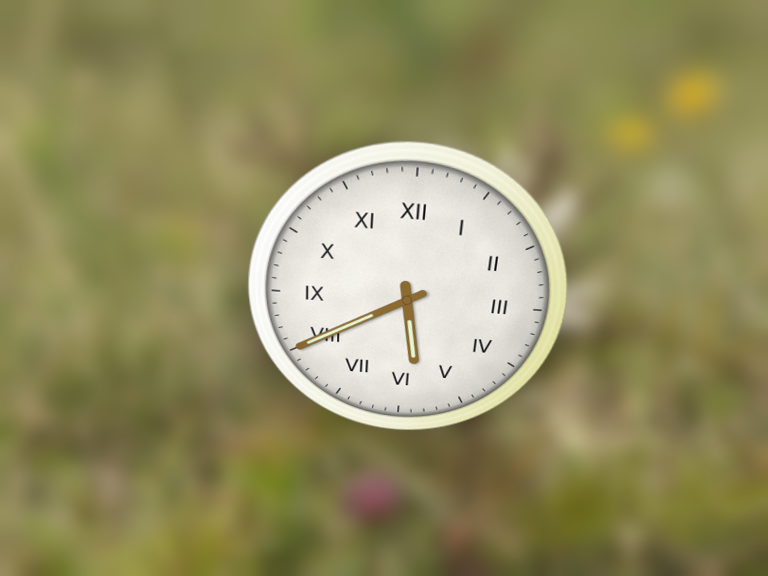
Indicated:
5:40
